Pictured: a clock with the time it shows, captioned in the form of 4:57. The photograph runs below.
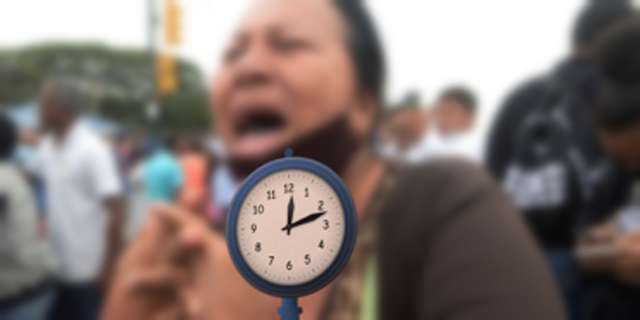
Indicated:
12:12
